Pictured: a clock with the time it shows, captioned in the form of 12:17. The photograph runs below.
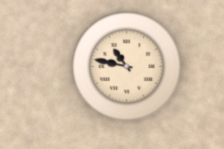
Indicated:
10:47
